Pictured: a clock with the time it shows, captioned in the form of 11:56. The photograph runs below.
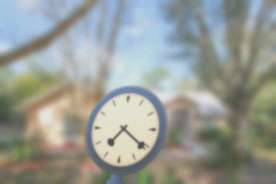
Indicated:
7:21
